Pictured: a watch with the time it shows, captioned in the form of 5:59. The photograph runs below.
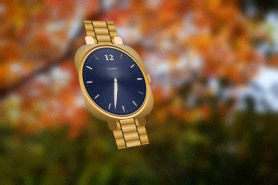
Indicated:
6:33
